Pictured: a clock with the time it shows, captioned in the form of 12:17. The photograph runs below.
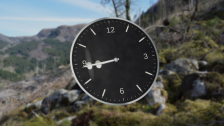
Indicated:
8:44
